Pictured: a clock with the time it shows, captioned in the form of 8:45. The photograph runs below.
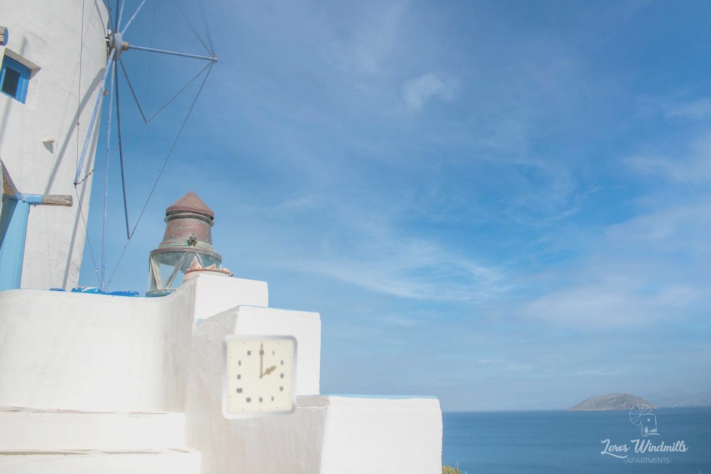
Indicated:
2:00
